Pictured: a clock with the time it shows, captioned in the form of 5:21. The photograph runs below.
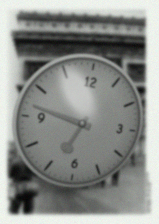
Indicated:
6:47
